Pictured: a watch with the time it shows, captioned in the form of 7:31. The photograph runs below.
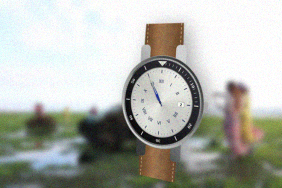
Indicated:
10:55
